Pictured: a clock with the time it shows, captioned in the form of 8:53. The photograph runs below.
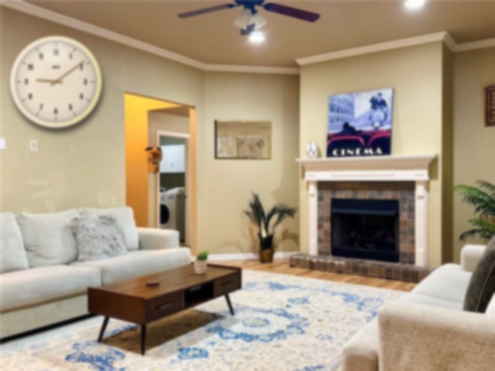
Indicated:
9:09
